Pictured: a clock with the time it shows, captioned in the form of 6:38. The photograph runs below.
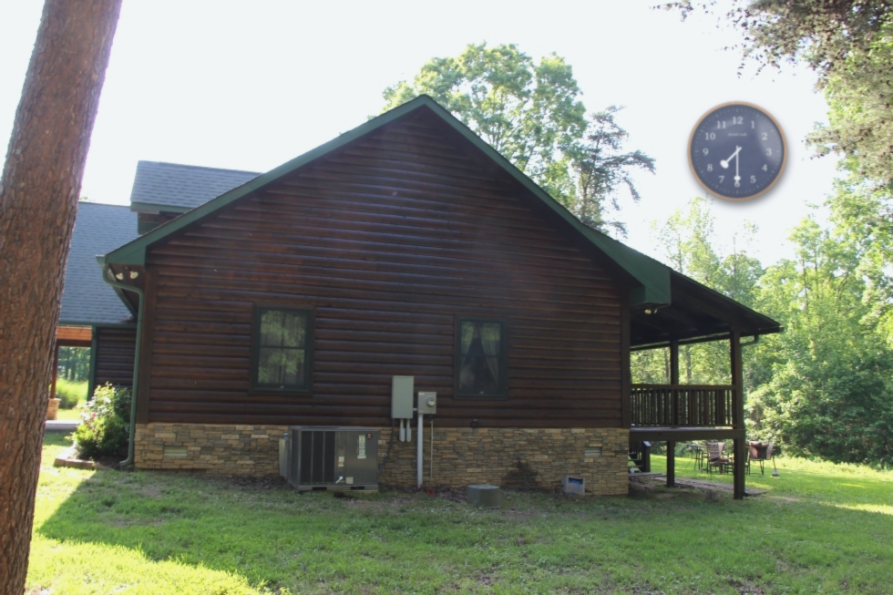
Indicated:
7:30
